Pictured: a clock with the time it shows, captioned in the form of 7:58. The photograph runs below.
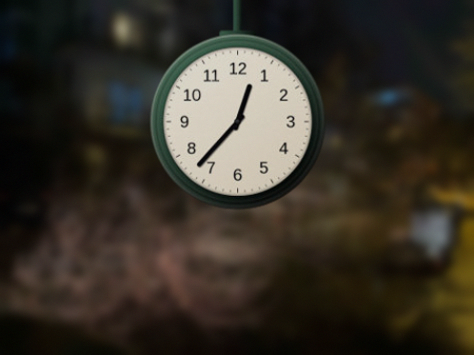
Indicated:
12:37
